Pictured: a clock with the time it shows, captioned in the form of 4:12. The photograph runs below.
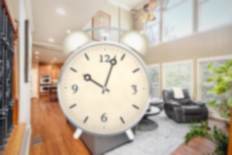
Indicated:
10:03
